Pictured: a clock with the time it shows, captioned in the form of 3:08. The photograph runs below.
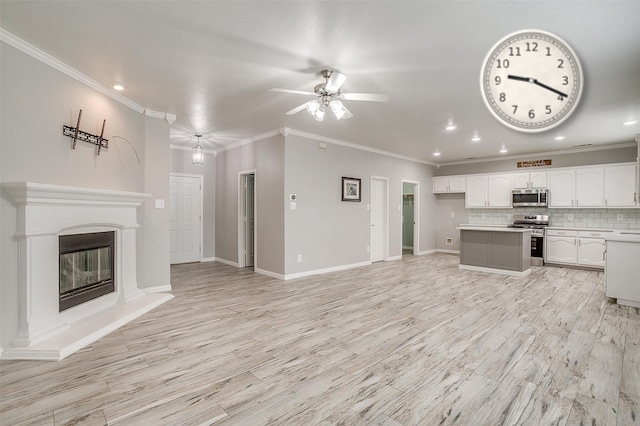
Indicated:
9:19
